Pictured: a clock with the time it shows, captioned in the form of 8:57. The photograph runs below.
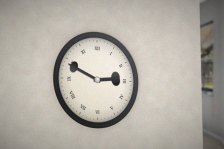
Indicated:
2:49
